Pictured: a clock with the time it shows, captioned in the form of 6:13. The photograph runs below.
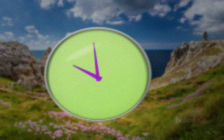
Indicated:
9:59
